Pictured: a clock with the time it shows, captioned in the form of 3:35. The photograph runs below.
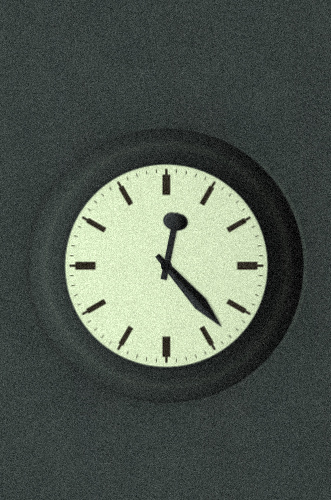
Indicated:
12:23
